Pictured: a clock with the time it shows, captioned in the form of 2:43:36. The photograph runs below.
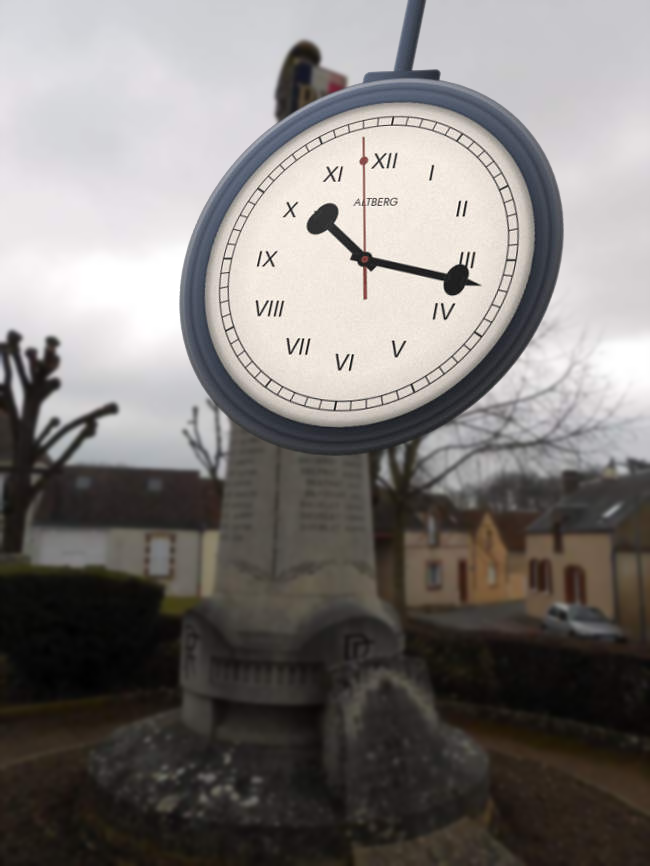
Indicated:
10:16:58
